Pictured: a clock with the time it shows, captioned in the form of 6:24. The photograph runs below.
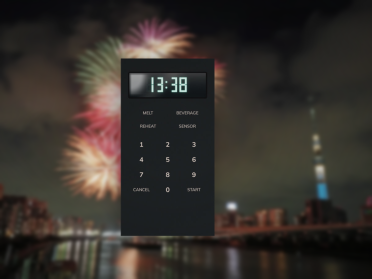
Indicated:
13:38
